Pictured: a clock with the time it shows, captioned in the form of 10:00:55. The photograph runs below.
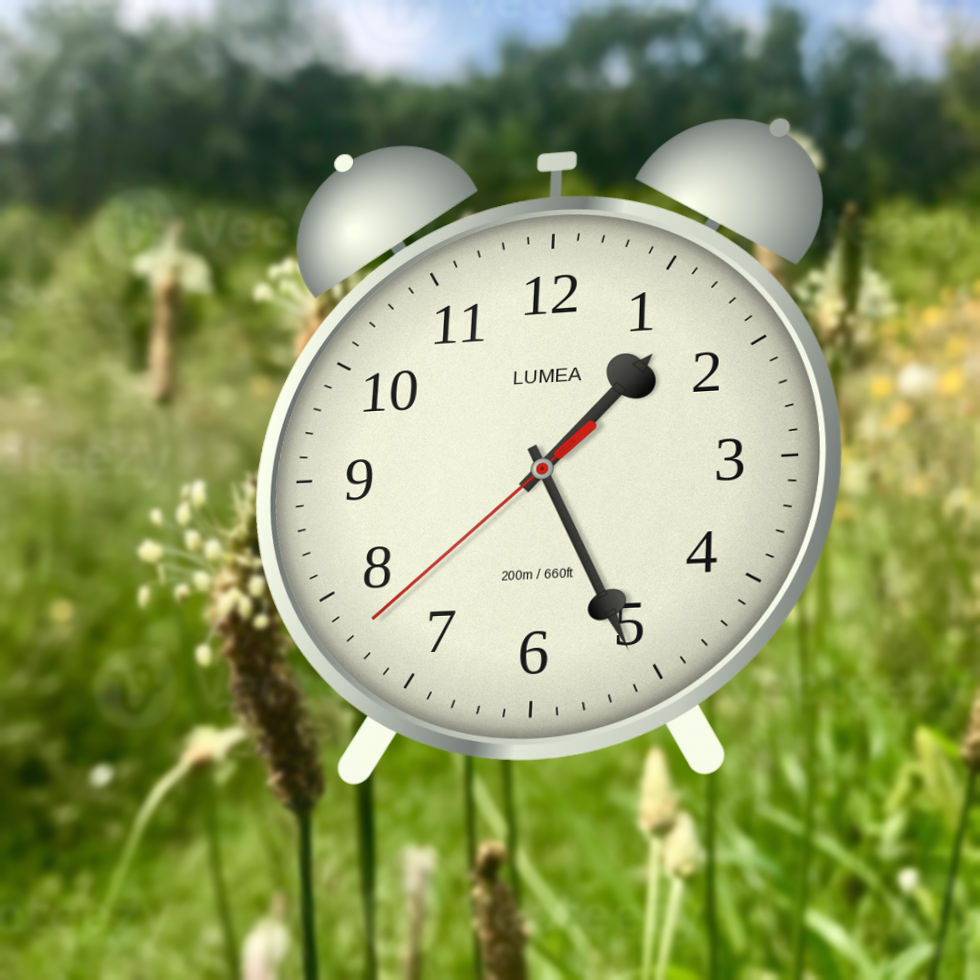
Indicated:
1:25:38
